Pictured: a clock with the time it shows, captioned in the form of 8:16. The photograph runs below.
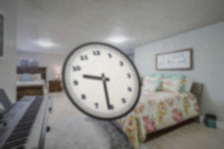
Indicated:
9:31
